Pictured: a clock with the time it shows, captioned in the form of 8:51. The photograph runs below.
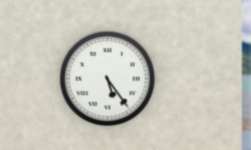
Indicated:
5:24
